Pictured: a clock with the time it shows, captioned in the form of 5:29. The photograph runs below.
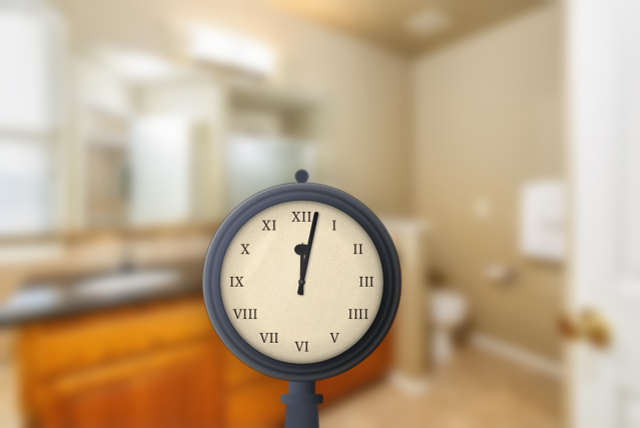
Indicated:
12:02
